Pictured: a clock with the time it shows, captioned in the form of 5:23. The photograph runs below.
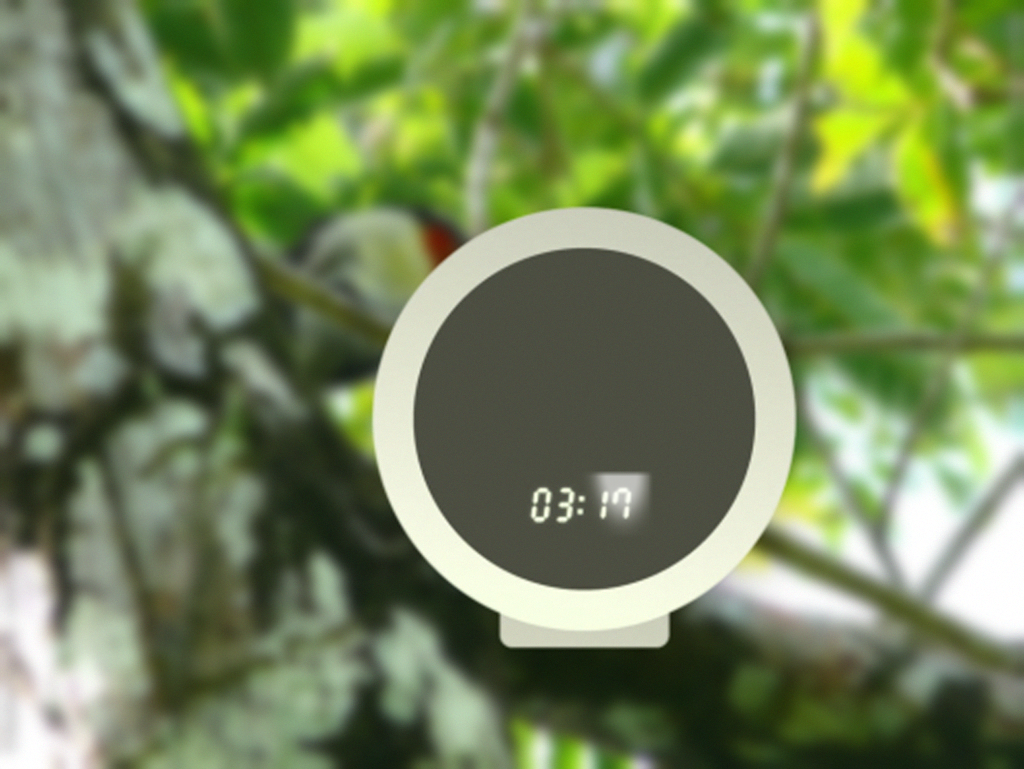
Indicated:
3:17
